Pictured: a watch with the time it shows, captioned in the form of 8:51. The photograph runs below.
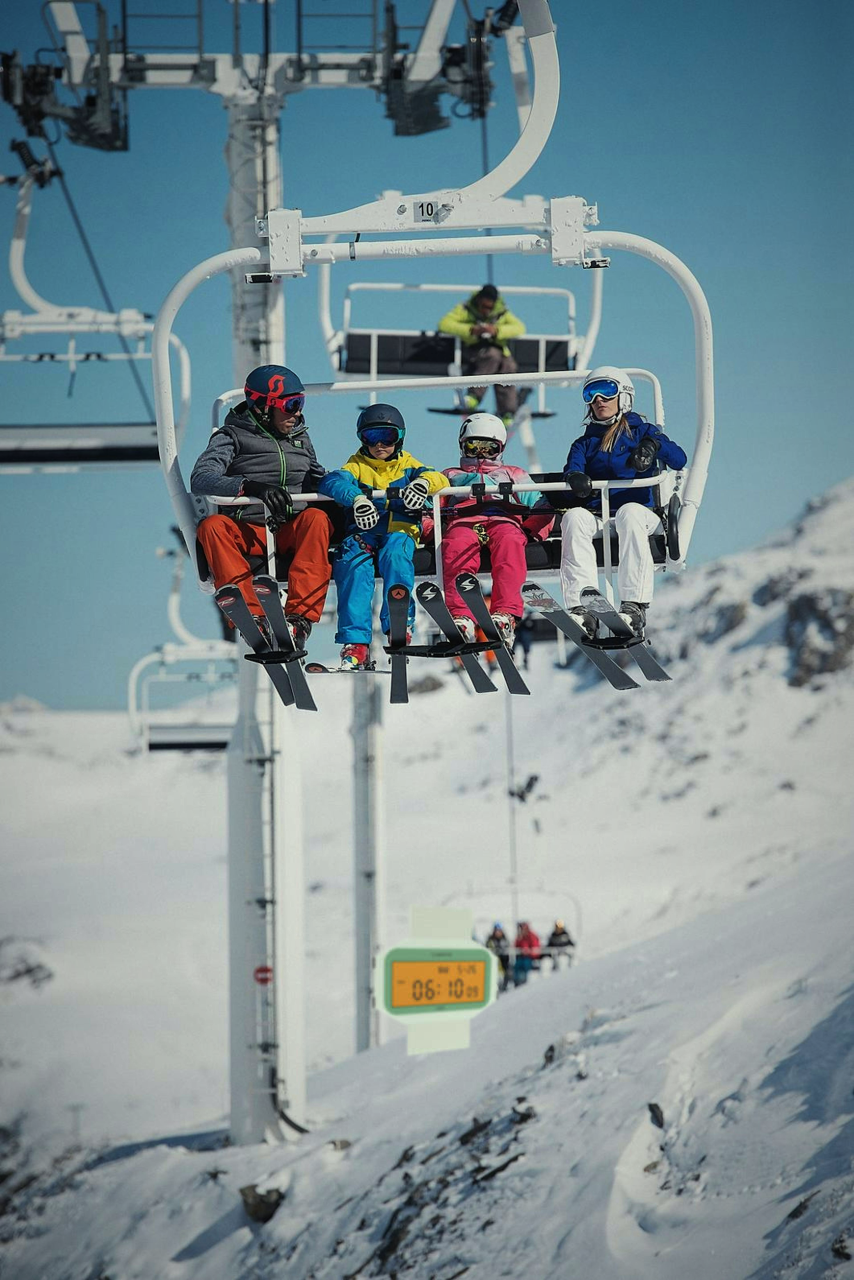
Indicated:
6:10
